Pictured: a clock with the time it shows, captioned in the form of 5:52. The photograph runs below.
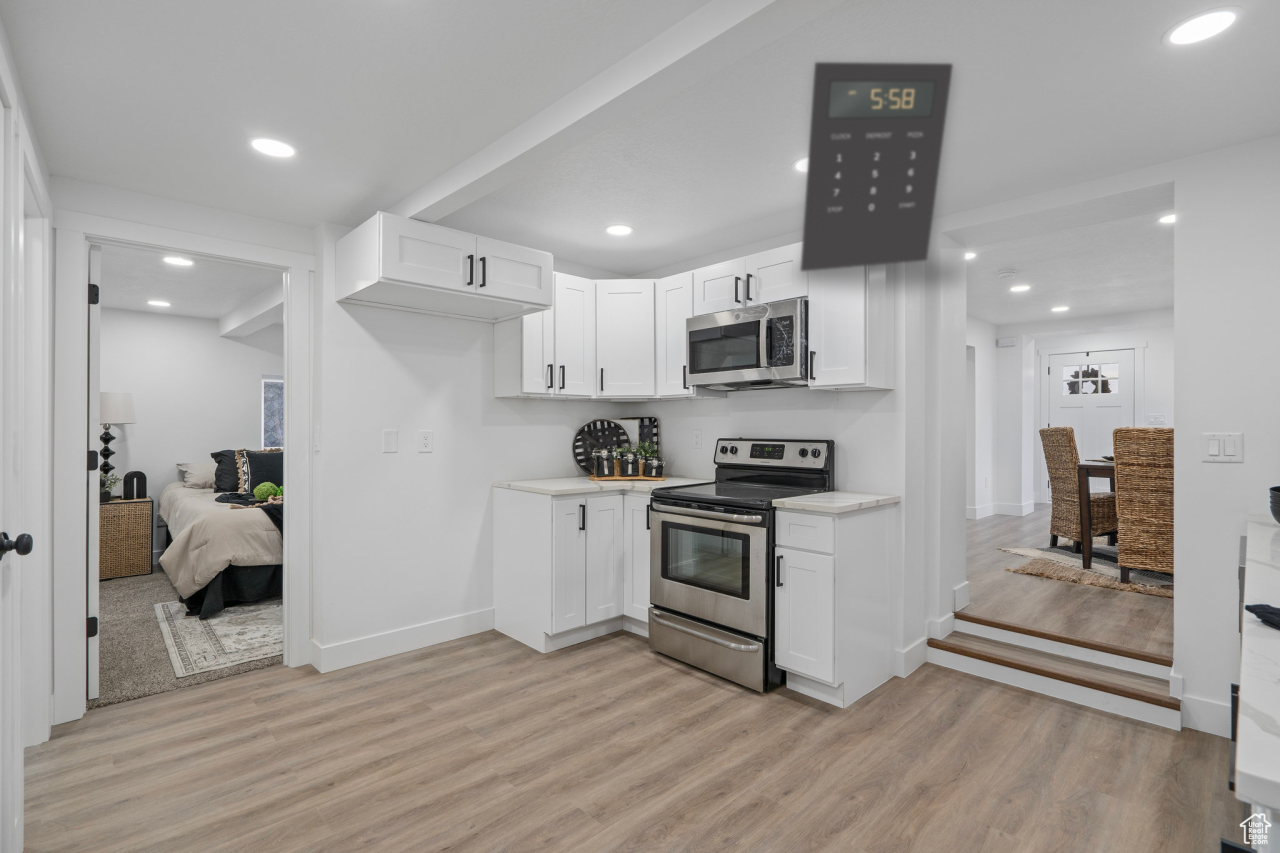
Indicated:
5:58
